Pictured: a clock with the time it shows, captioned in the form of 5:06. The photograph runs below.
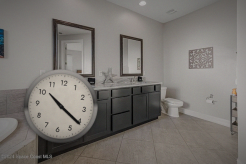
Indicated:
10:21
